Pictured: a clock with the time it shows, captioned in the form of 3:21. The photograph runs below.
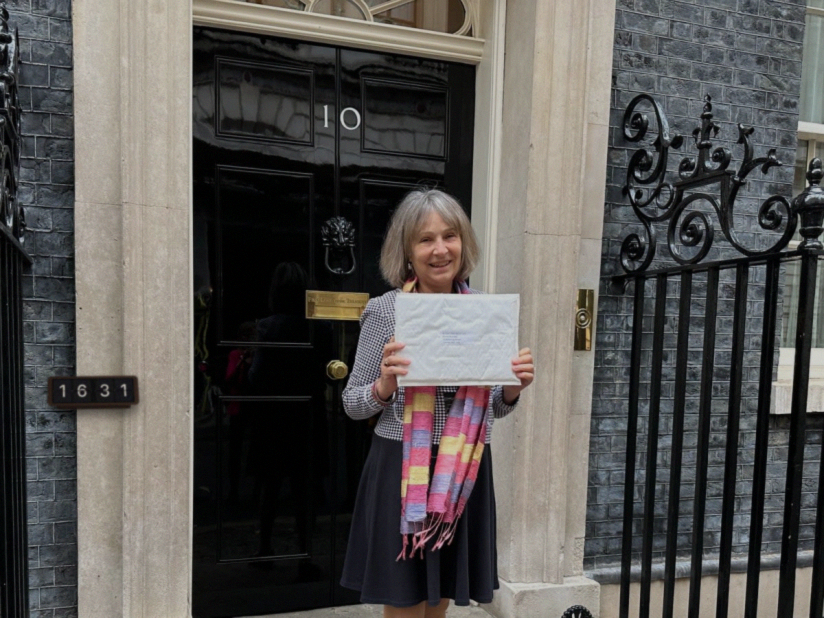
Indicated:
16:31
